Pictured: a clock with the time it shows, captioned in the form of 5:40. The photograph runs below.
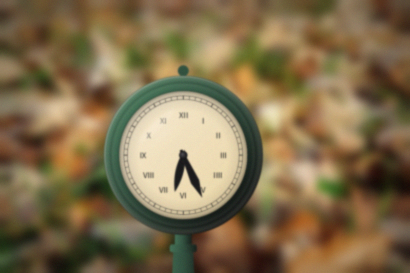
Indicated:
6:26
